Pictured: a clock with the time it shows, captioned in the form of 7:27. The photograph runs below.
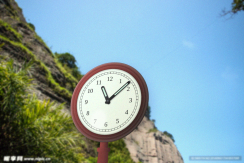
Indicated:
11:08
